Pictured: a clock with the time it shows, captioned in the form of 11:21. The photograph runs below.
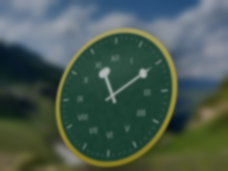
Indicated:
11:10
